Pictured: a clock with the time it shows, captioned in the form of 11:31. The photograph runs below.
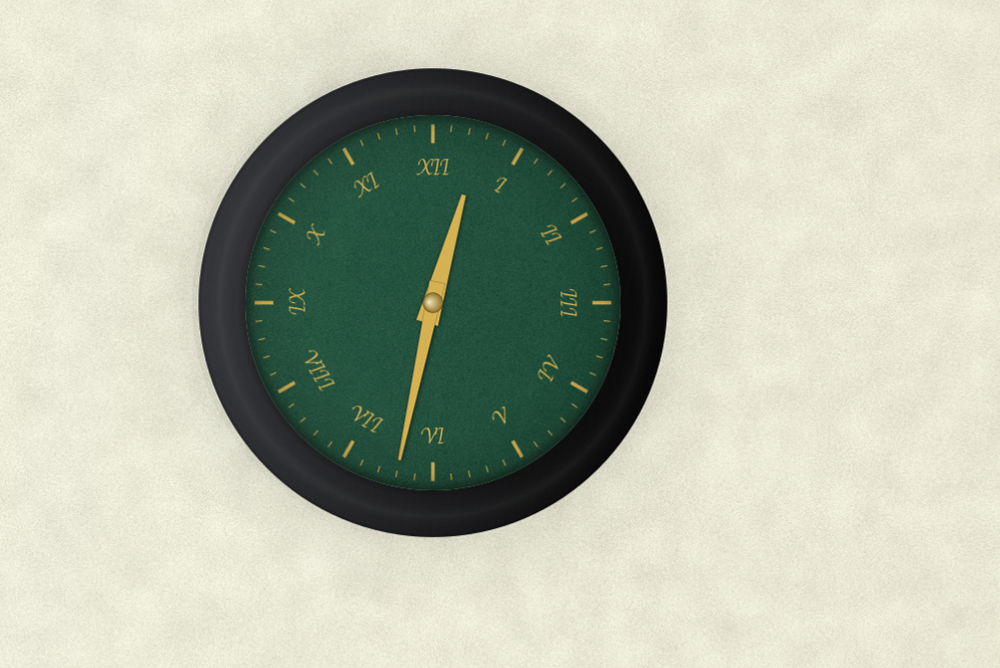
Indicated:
12:32
